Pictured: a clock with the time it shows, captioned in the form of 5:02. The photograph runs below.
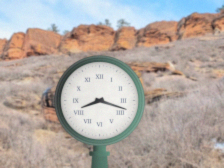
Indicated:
8:18
